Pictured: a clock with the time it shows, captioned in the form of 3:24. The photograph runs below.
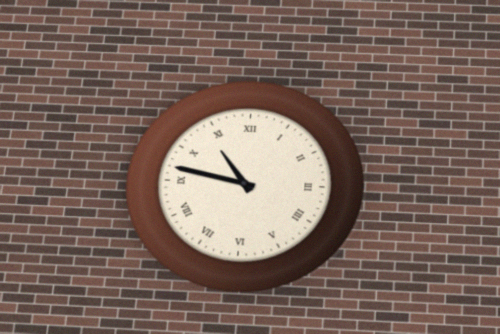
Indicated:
10:47
